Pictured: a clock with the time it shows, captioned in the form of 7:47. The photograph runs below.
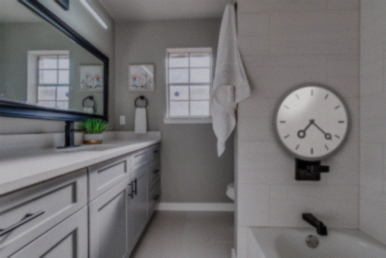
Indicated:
7:22
